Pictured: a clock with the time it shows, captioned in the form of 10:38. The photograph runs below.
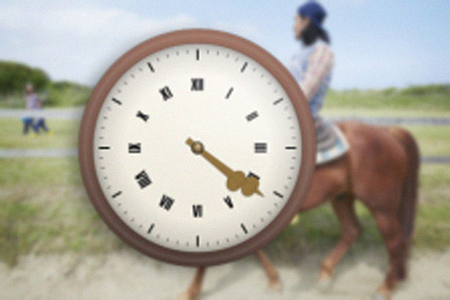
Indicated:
4:21
